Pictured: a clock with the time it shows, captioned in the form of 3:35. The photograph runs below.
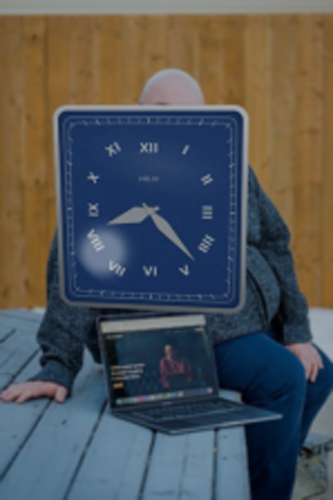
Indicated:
8:23
